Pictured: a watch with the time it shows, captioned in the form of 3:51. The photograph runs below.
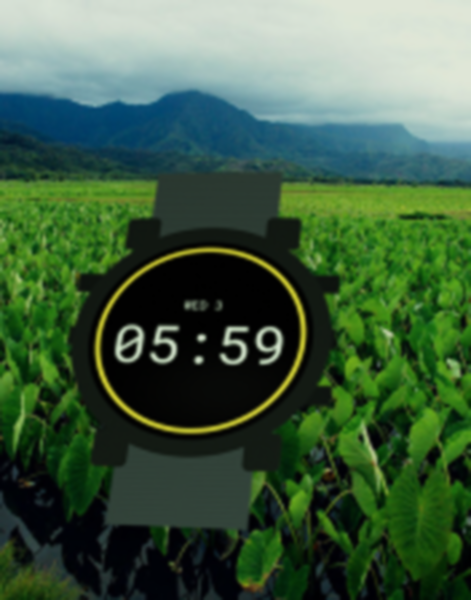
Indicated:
5:59
